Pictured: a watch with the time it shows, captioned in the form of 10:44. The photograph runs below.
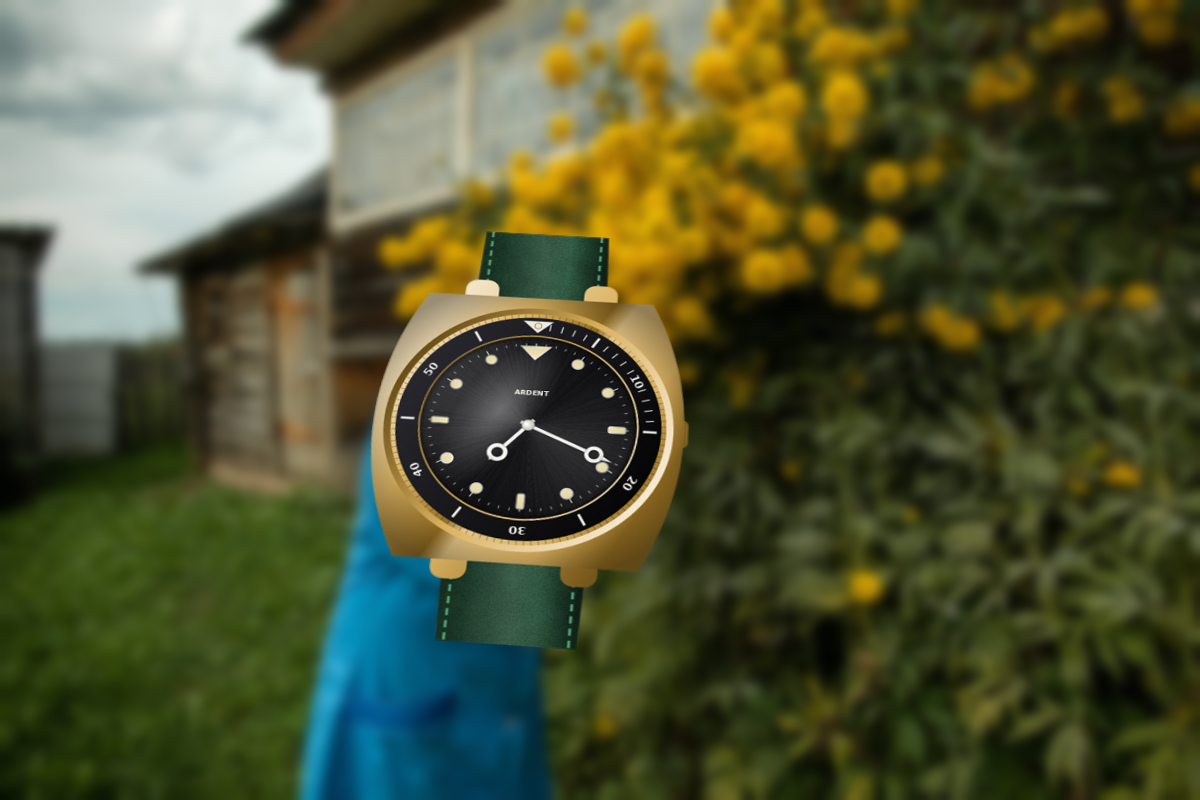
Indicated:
7:19
